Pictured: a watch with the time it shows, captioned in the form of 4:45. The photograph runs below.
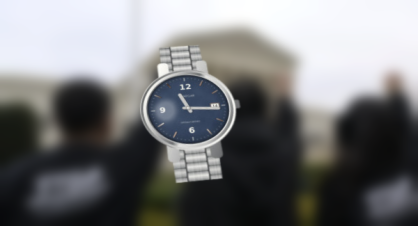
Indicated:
11:16
